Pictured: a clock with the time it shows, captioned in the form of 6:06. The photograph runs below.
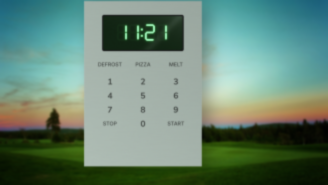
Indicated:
11:21
